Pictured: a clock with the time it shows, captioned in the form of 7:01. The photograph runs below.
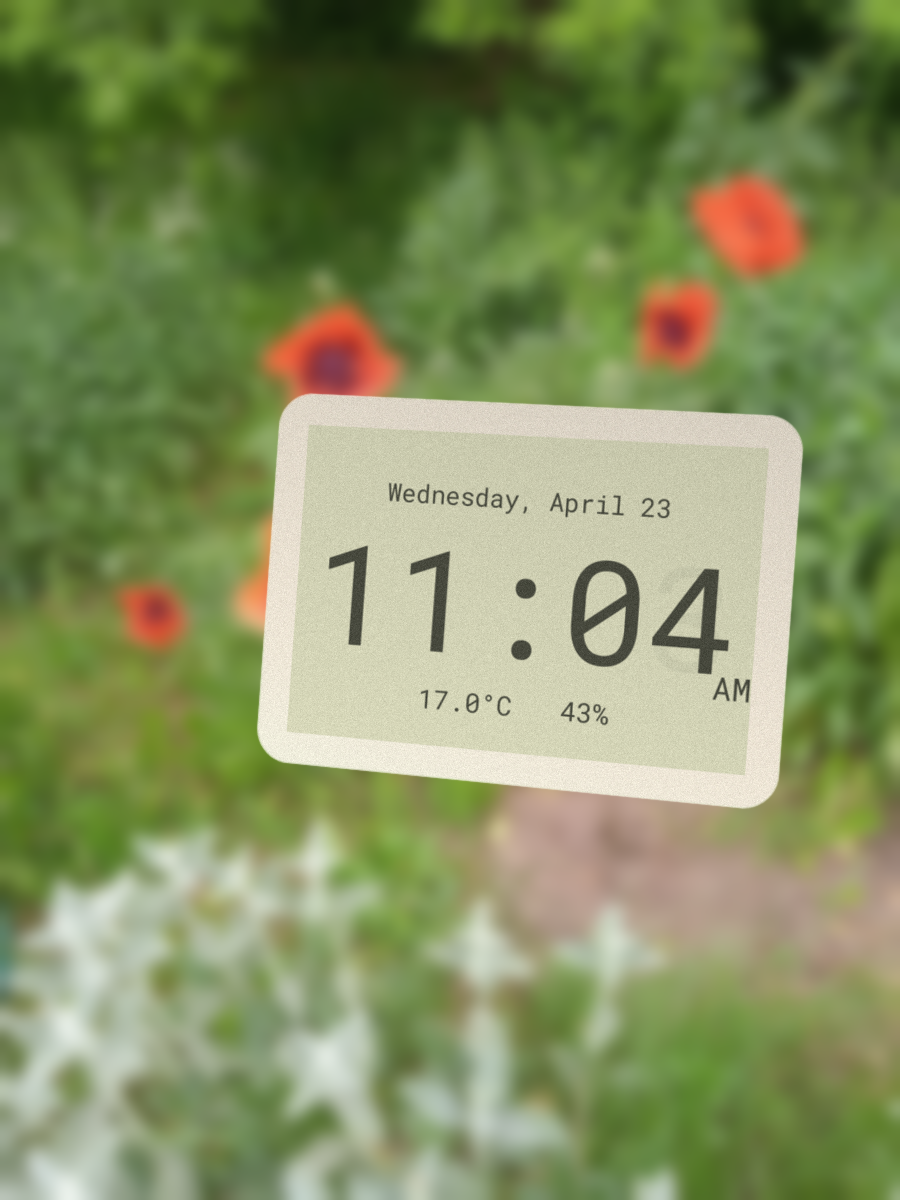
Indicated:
11:04
